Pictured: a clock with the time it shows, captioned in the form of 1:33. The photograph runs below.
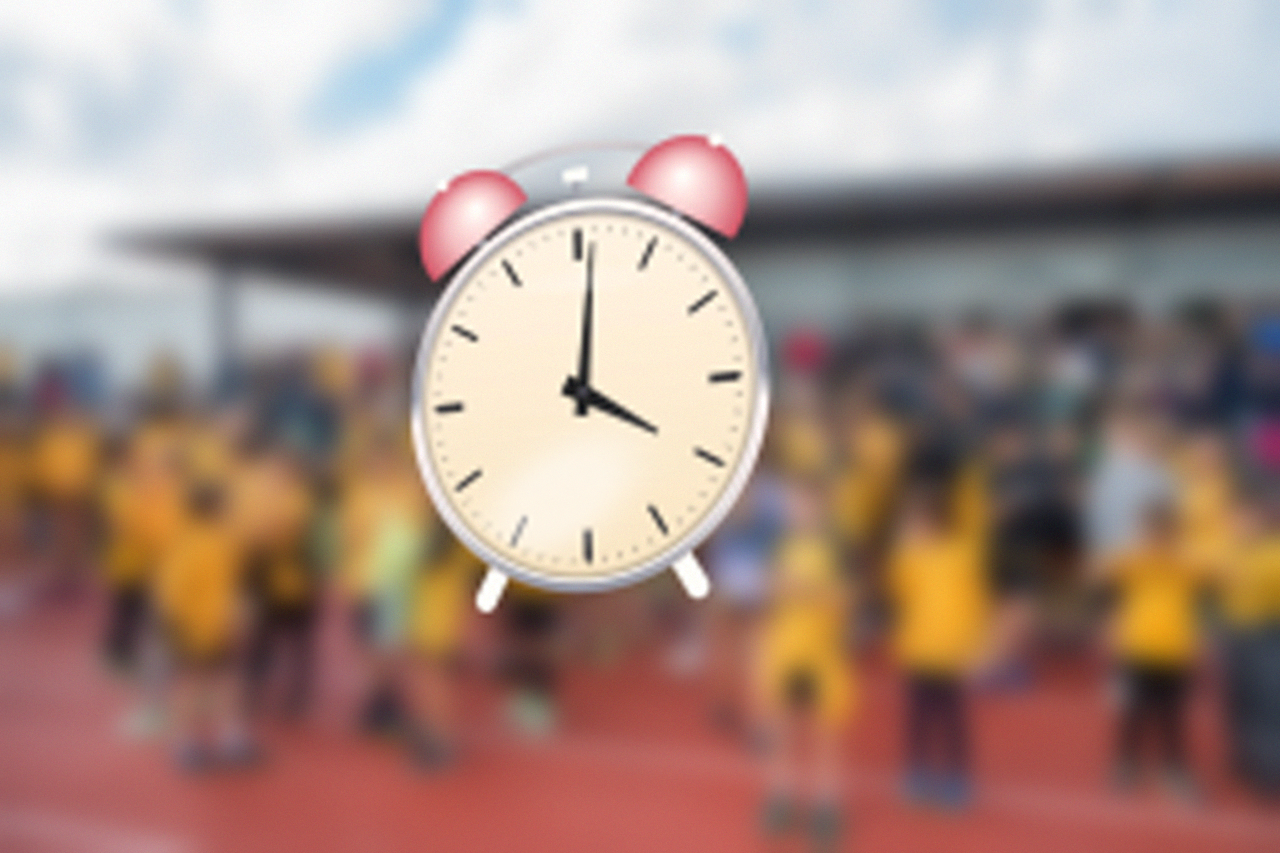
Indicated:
4:01
